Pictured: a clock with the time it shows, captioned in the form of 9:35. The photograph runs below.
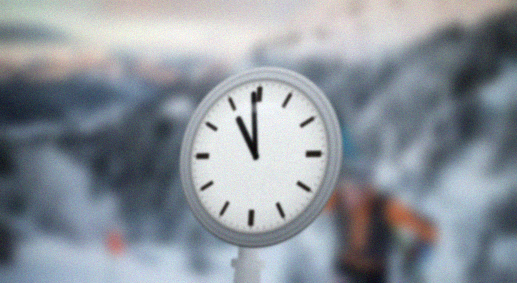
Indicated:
10:59
